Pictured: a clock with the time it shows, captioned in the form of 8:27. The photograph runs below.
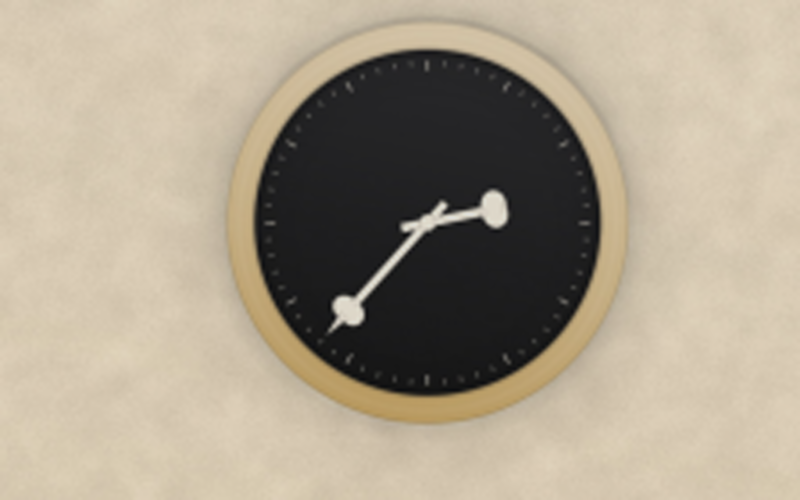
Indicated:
2:37
